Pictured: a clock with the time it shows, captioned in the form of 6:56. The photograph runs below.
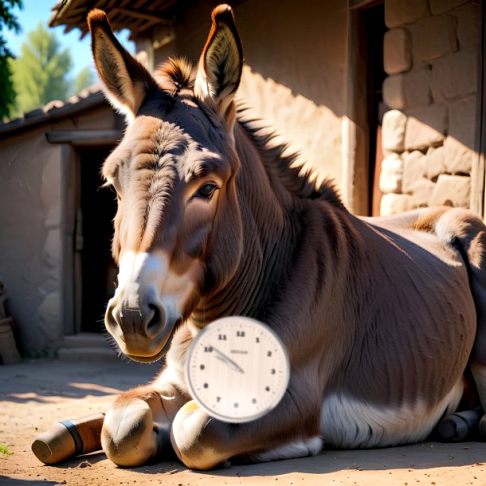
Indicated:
9:51
